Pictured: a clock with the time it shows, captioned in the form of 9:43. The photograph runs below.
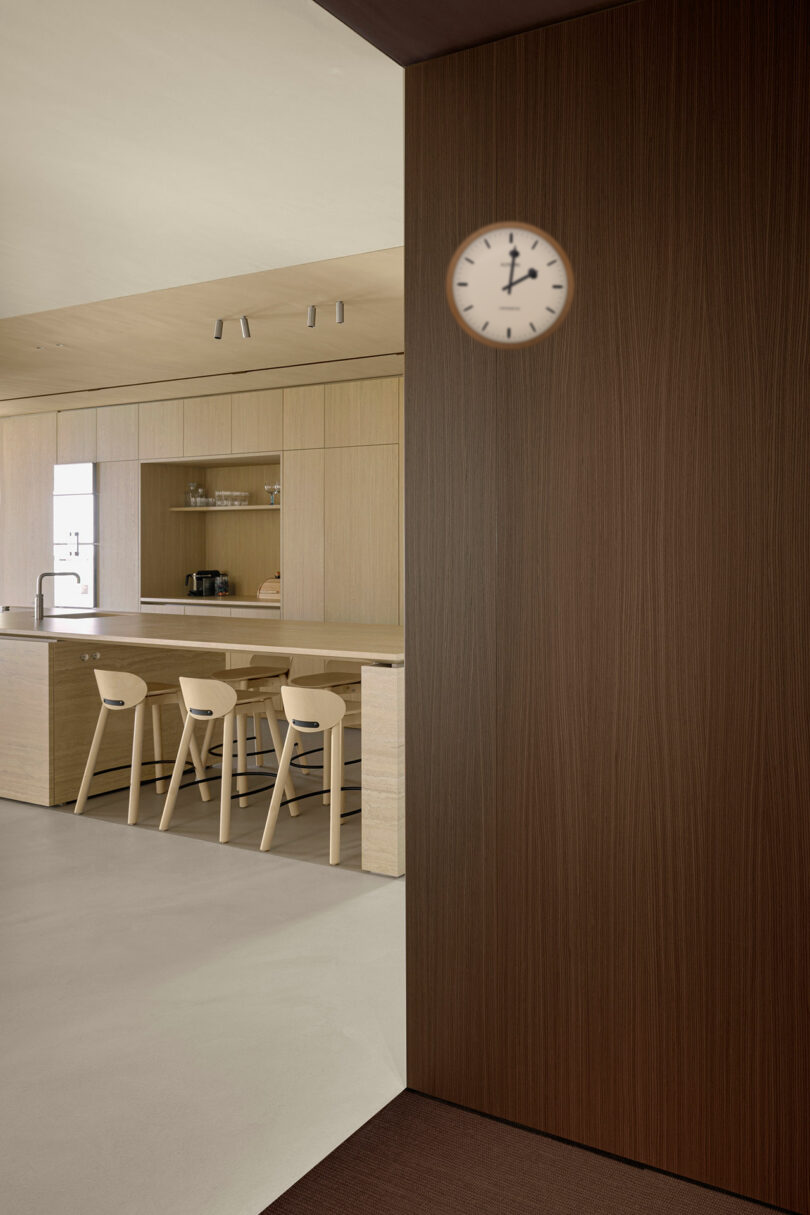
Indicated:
2:01
